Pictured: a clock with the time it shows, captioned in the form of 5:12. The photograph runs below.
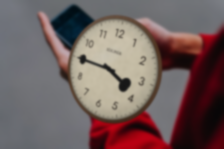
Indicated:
3:45
